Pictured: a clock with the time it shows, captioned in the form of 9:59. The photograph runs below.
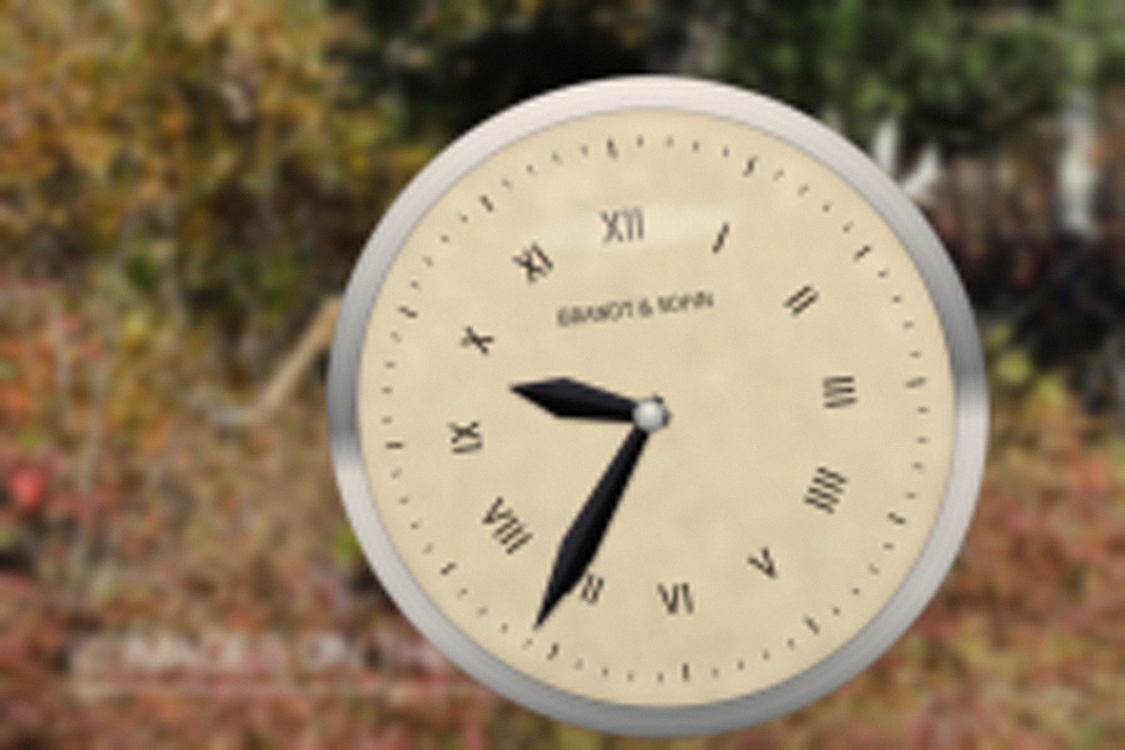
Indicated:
9:36
